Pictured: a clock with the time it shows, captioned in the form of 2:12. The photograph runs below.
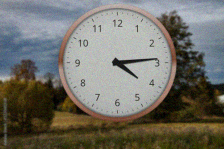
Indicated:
4:14
